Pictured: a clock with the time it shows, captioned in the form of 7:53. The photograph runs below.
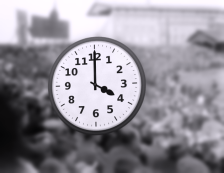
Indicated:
4:00
